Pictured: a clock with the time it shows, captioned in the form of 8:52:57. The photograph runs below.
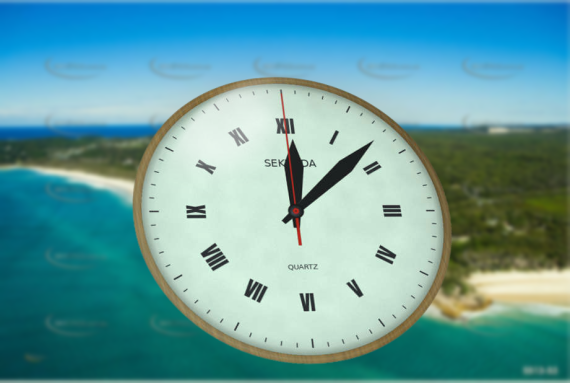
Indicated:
12:08:00
